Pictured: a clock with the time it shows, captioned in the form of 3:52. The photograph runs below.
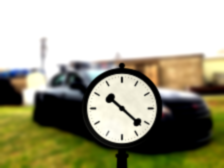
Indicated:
10:22
